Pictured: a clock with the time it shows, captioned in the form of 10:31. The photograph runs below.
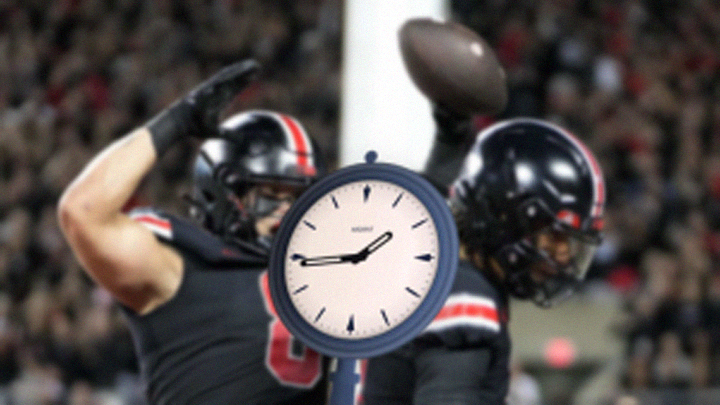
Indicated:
1:44
